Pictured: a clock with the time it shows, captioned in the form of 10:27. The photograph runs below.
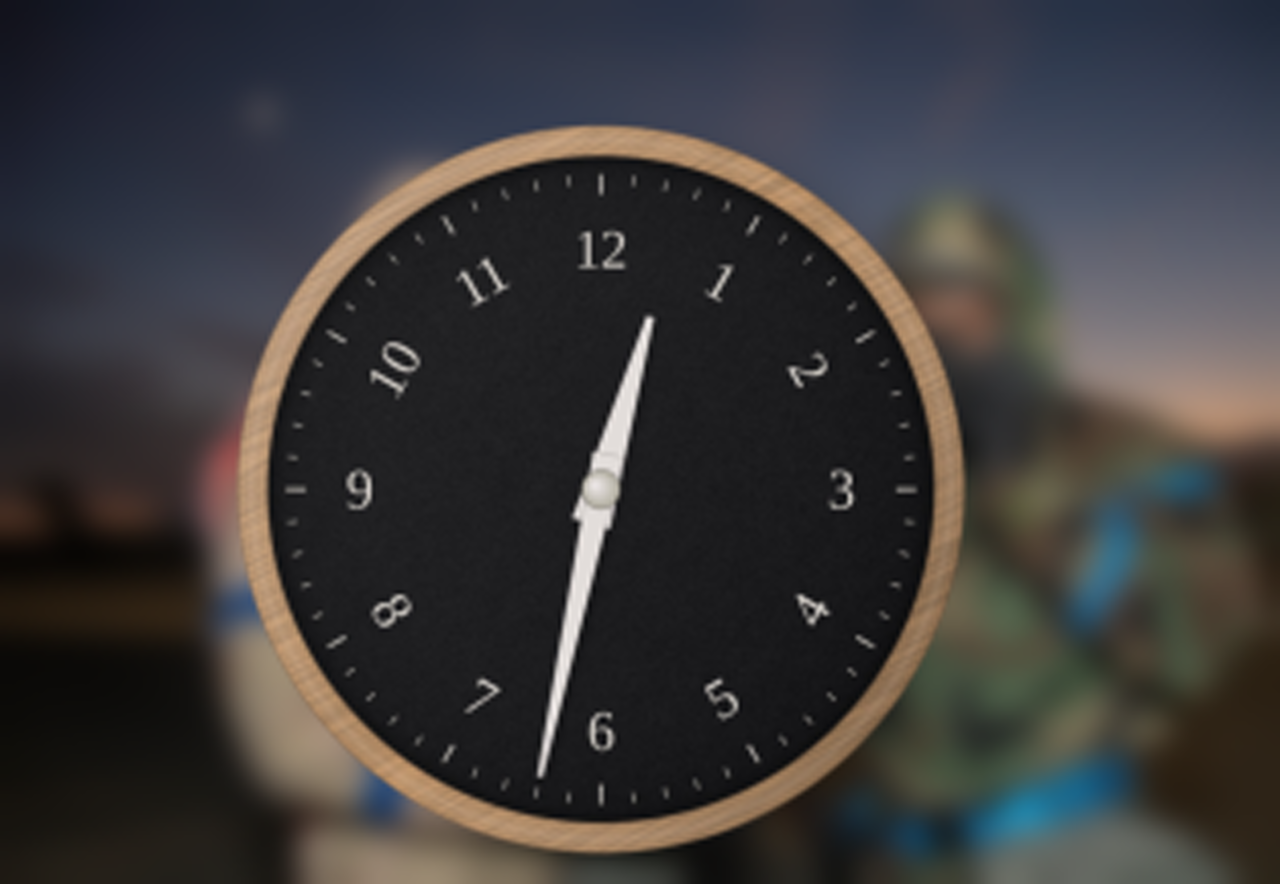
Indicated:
12:32
